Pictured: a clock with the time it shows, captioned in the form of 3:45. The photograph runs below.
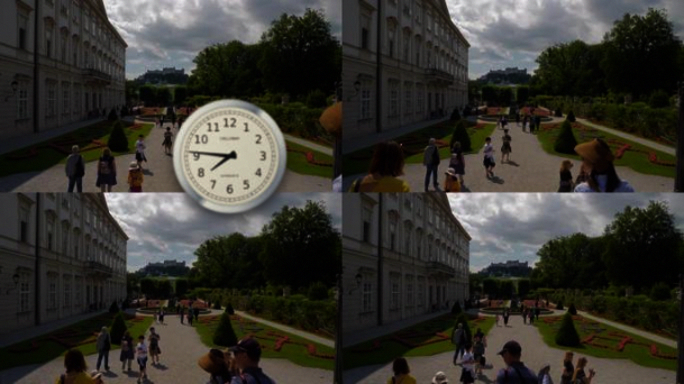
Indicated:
7:46
